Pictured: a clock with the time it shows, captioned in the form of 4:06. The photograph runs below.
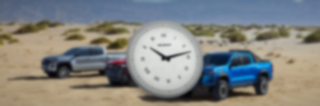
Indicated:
10:13
